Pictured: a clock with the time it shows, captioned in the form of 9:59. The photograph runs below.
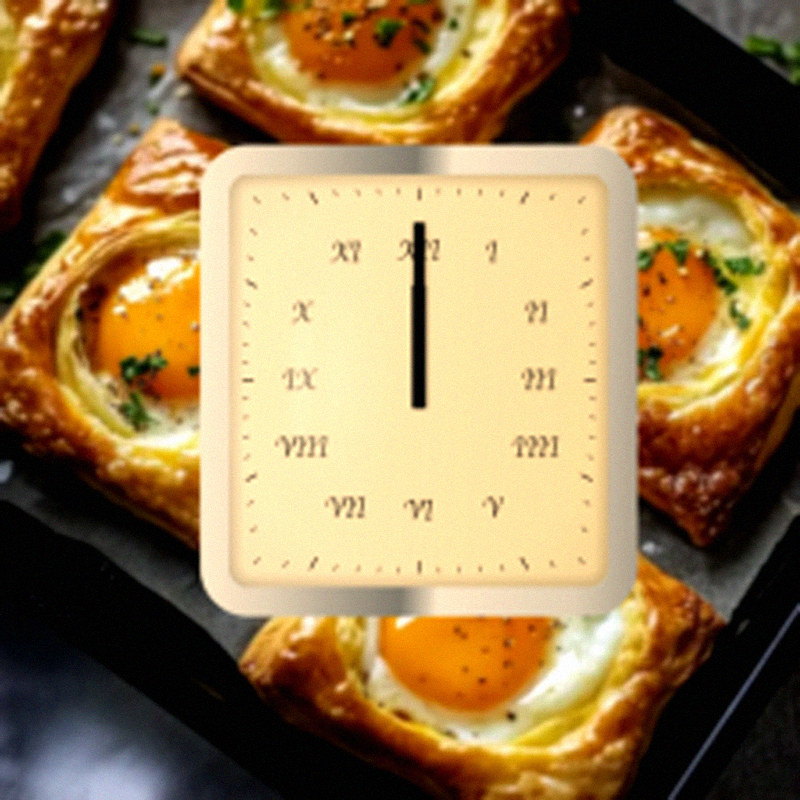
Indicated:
12:00
